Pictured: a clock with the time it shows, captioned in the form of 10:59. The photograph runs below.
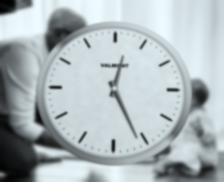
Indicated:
12:26
